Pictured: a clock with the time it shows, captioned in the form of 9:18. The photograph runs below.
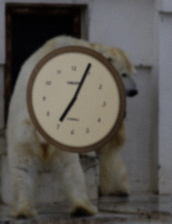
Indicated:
7:04
